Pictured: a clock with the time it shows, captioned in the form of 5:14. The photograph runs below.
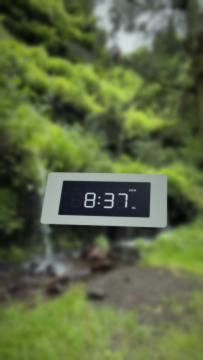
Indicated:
8:37
